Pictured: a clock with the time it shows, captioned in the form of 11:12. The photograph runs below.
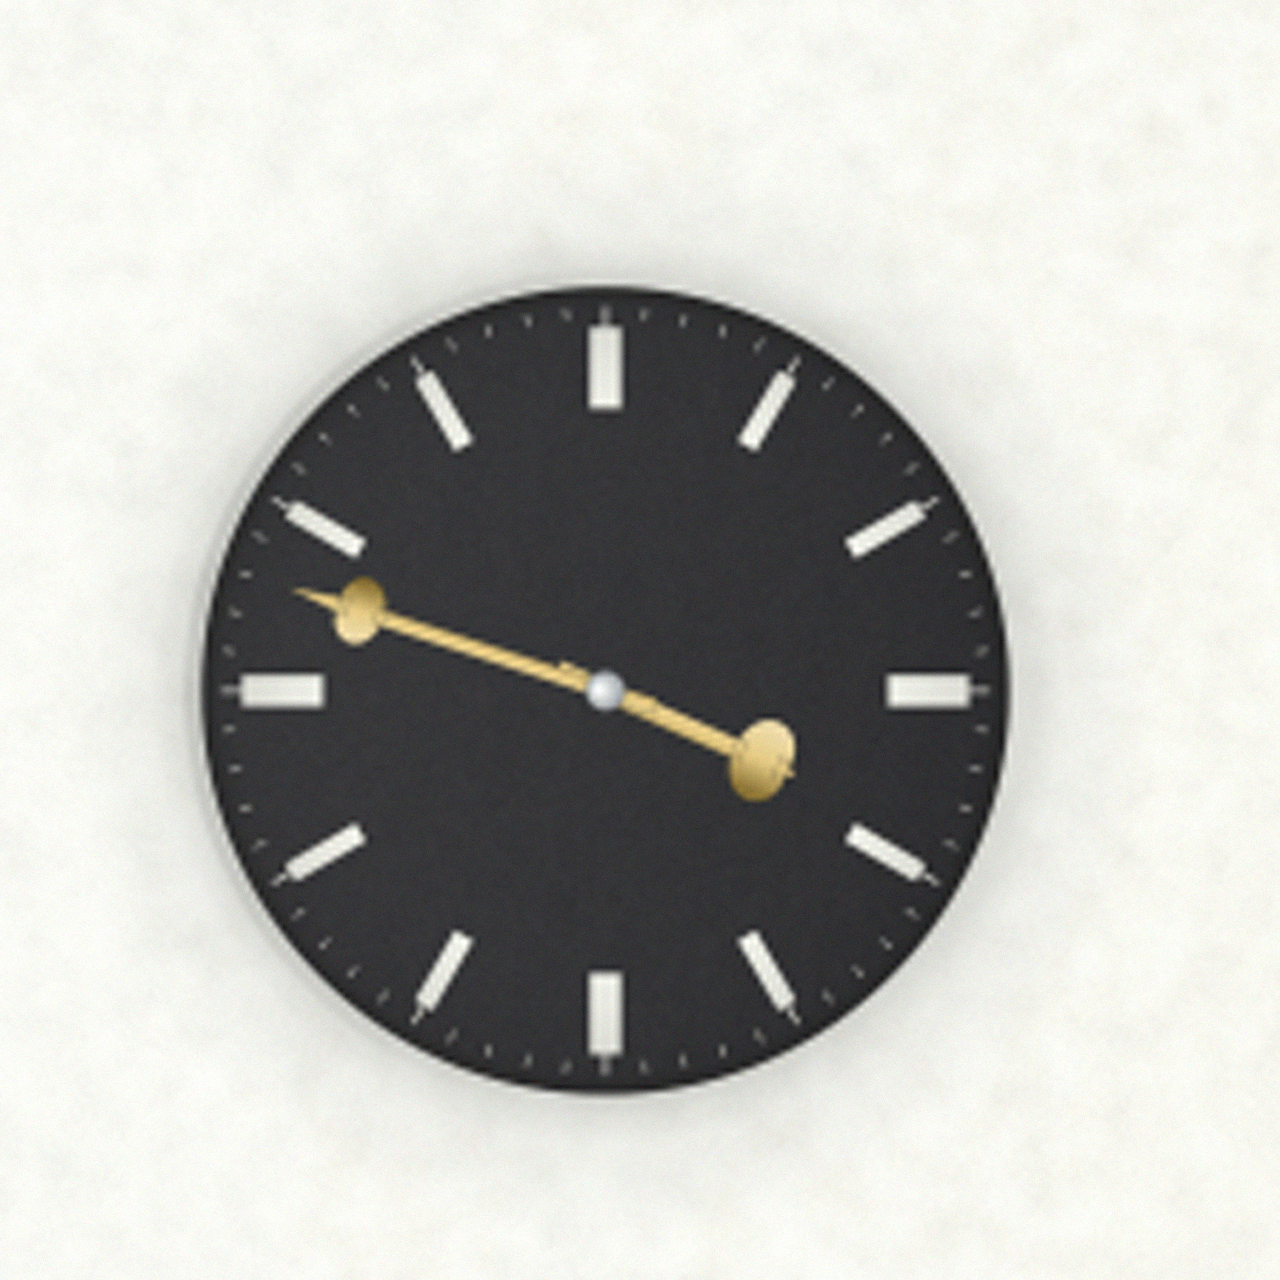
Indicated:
3:48
